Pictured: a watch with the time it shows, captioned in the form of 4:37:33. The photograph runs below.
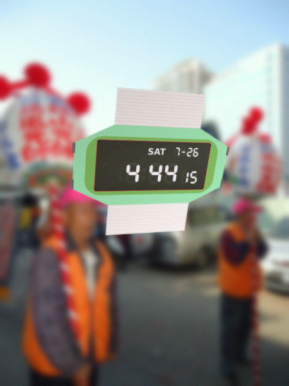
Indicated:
4:44:15
